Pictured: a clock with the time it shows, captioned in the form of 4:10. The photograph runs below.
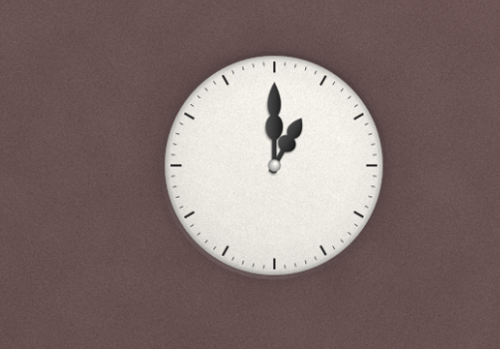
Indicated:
1:00
